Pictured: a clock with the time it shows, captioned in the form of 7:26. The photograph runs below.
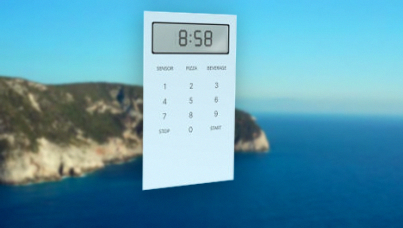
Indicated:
8:58
